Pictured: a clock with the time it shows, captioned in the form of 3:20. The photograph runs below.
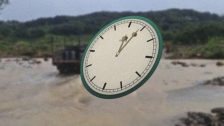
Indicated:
12:04
